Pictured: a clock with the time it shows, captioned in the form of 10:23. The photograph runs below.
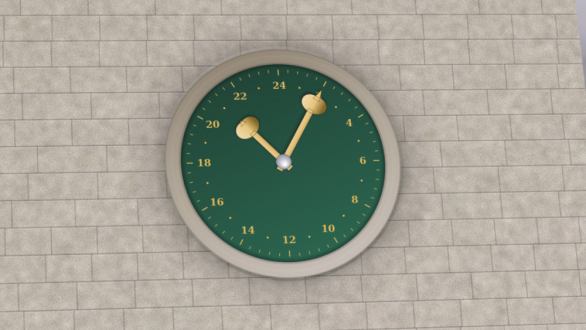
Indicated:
21:05
